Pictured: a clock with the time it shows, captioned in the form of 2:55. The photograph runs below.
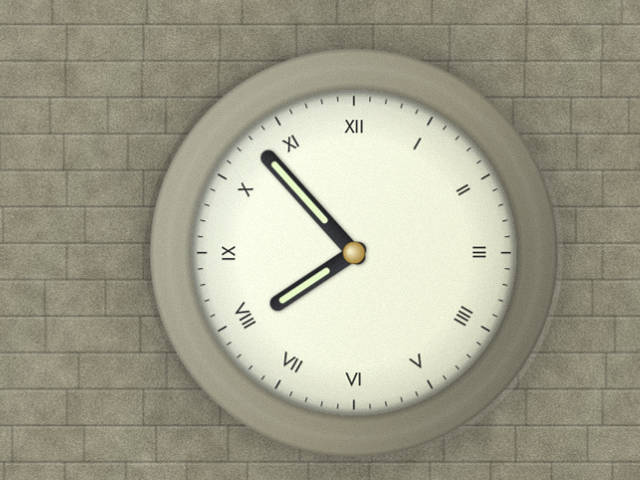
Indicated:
7:53
